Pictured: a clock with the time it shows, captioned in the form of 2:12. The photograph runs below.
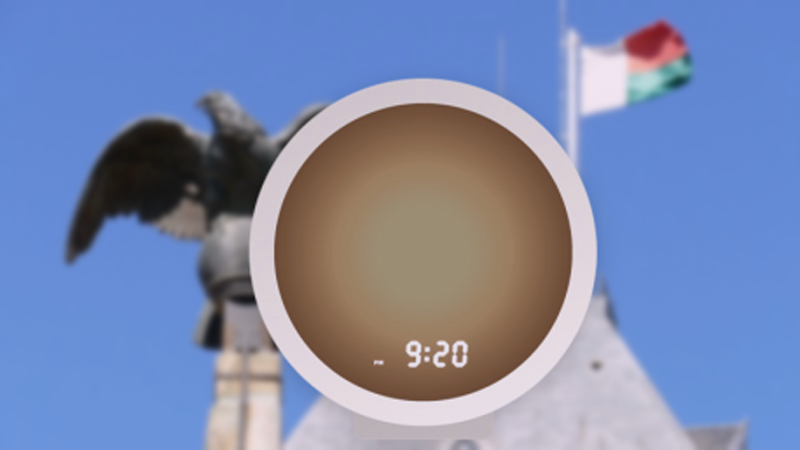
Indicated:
9:20
